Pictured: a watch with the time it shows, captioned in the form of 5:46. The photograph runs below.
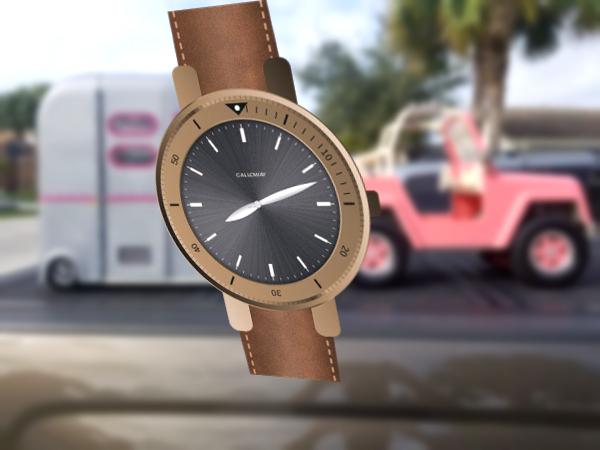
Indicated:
8:12
